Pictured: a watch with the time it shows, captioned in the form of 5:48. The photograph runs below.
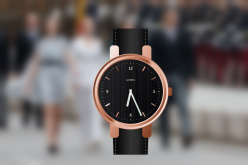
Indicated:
6:26
